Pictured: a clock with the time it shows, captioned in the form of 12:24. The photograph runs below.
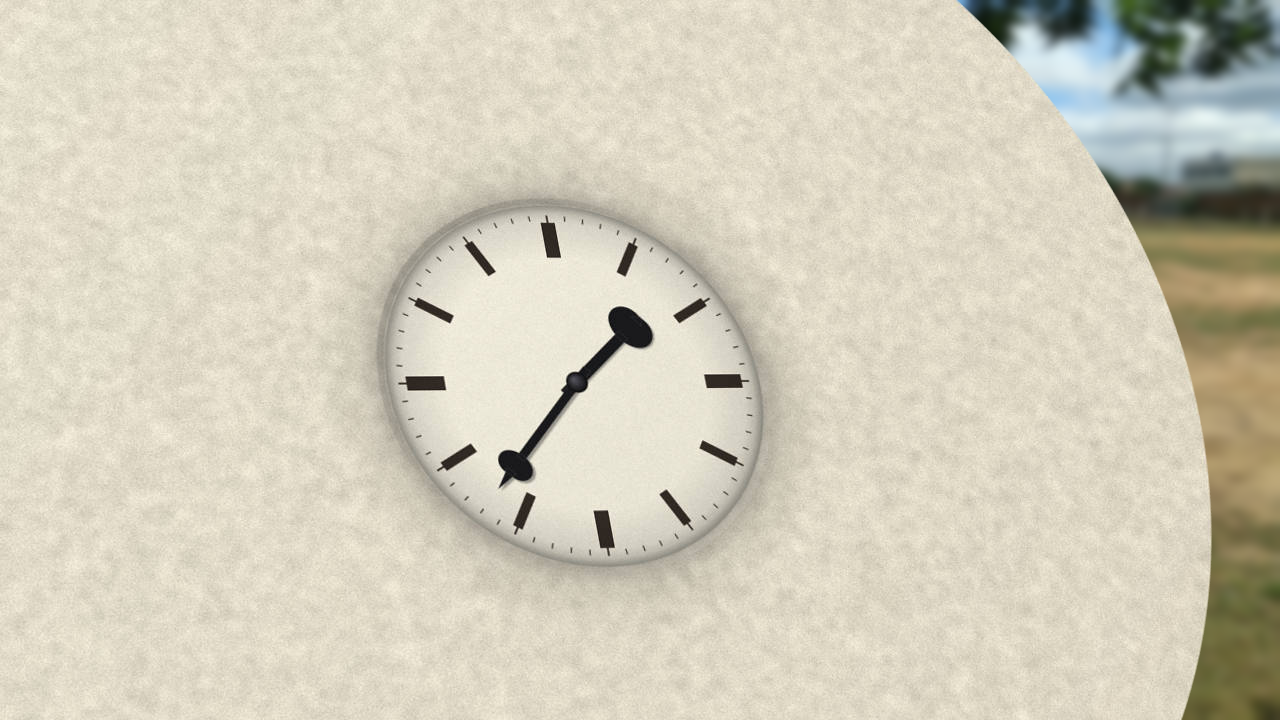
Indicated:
1:37
